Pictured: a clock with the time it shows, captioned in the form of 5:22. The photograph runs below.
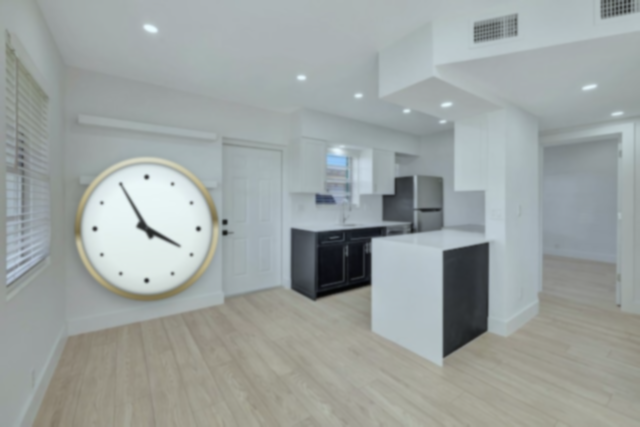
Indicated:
3:55
